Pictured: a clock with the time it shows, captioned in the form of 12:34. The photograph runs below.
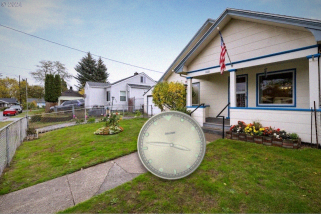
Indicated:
3:47
